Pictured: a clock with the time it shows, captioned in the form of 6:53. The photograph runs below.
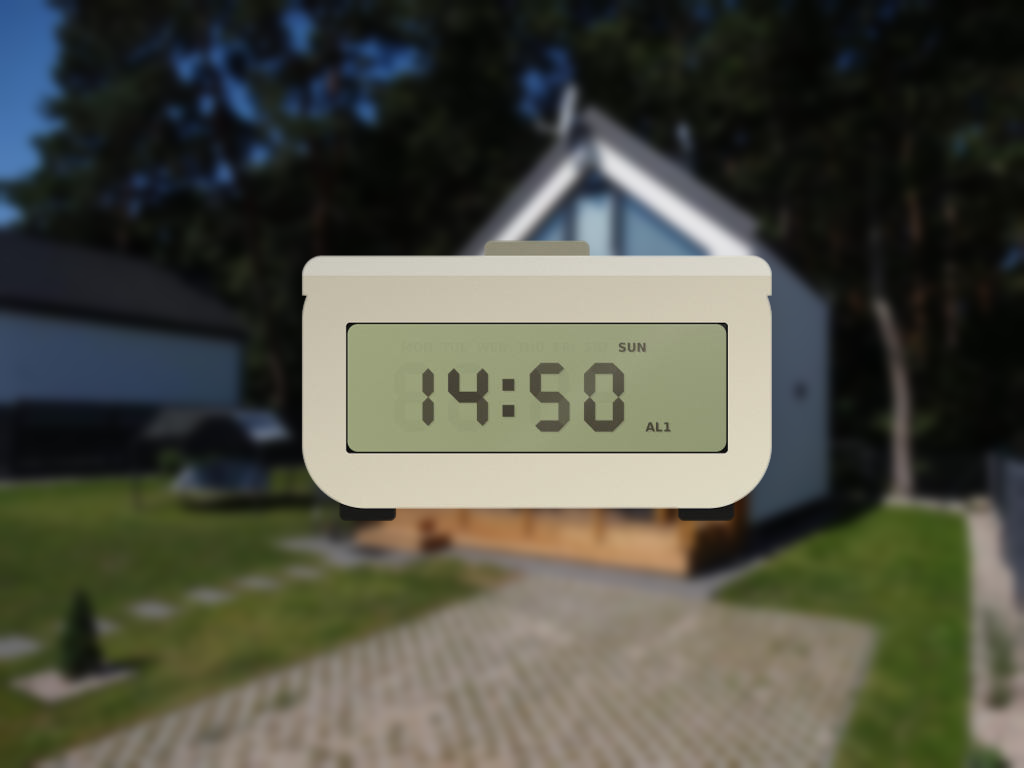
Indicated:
14:50
